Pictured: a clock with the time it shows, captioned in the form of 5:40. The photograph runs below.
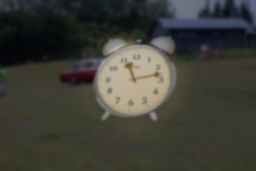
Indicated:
11:13
